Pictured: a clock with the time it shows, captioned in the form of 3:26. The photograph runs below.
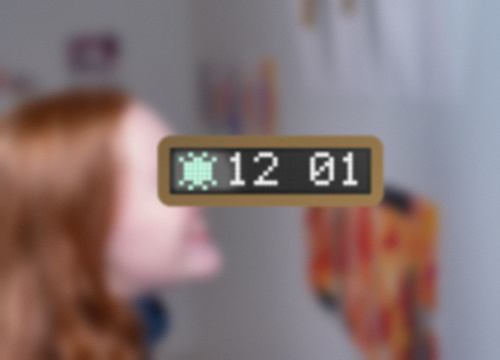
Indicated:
12:01
